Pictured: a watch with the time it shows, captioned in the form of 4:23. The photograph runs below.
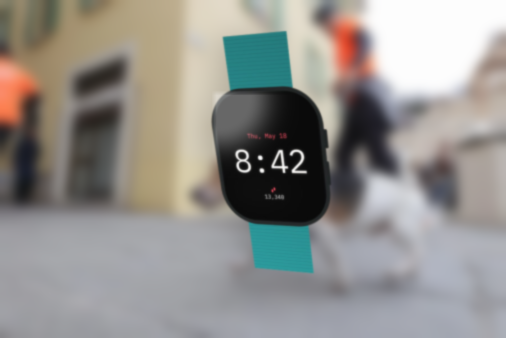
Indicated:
8:42
